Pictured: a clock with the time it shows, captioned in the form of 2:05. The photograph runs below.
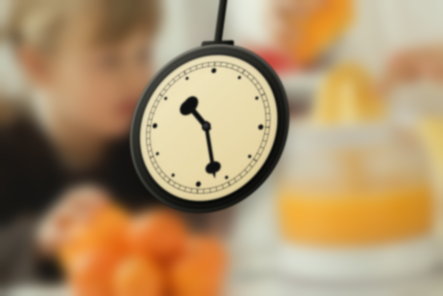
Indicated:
10:27
